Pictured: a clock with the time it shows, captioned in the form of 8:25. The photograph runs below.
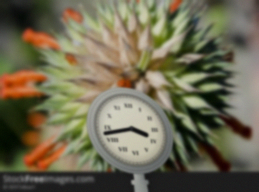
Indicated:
3:43
